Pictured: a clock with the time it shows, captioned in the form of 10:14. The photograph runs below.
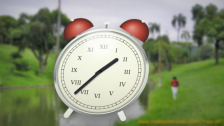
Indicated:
1:37
